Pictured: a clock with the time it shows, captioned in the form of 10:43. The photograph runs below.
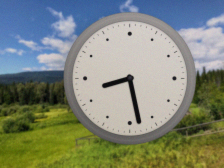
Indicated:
8:28
